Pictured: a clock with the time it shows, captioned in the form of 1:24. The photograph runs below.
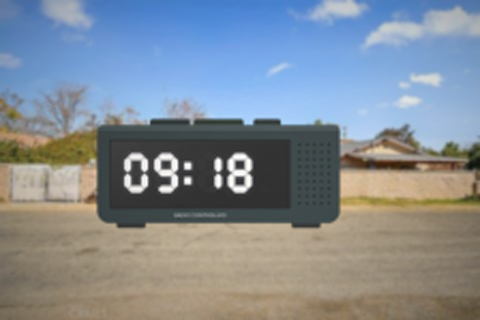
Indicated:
9:18
